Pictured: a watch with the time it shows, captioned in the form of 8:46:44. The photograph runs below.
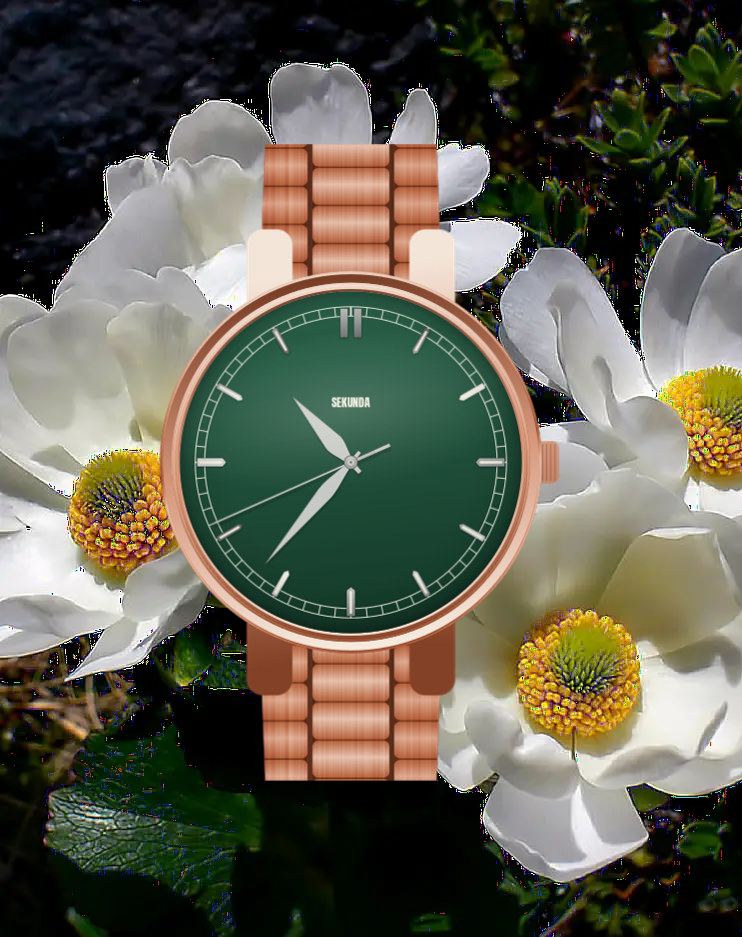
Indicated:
10:36:41
